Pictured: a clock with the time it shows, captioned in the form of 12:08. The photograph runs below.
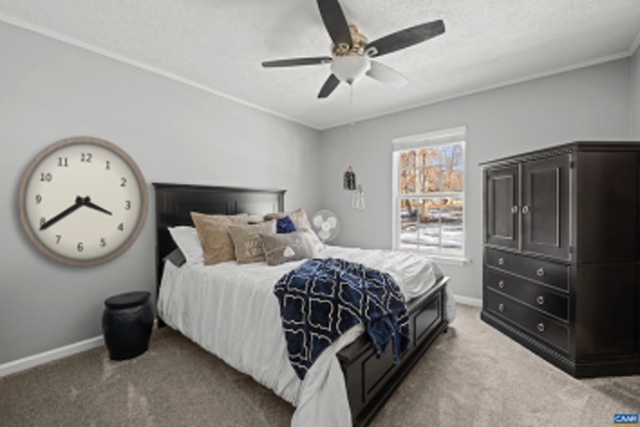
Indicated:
3:39
